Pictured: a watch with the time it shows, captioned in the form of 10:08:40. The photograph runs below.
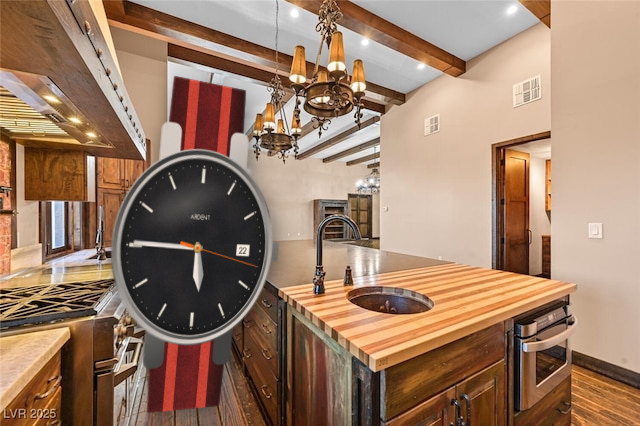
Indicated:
5:45:17
